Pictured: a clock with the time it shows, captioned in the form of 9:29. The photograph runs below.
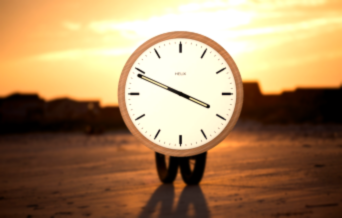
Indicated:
3:49
